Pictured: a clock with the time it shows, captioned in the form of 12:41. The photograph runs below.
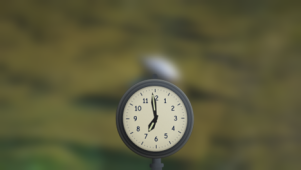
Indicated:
6:59
